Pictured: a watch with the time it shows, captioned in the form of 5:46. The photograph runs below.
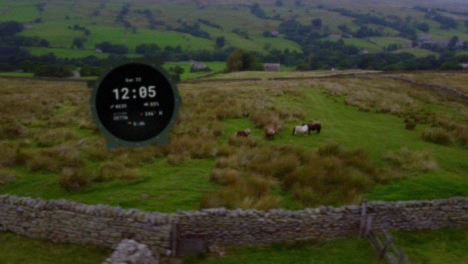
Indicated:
12:05
